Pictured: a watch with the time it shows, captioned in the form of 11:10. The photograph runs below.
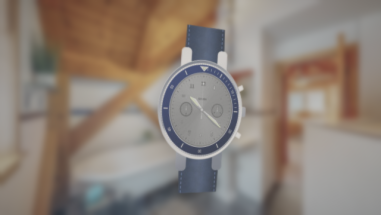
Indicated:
10:21
